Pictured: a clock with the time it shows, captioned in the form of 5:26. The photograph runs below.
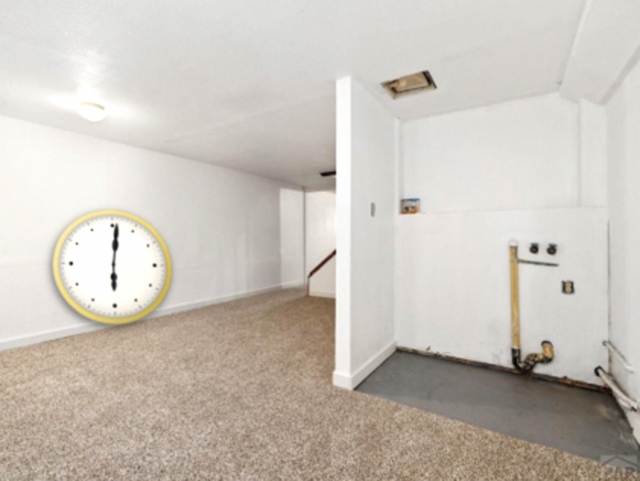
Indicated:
6:01
